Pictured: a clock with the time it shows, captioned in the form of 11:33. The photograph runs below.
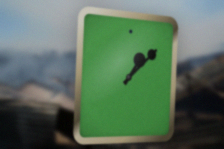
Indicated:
1:08
